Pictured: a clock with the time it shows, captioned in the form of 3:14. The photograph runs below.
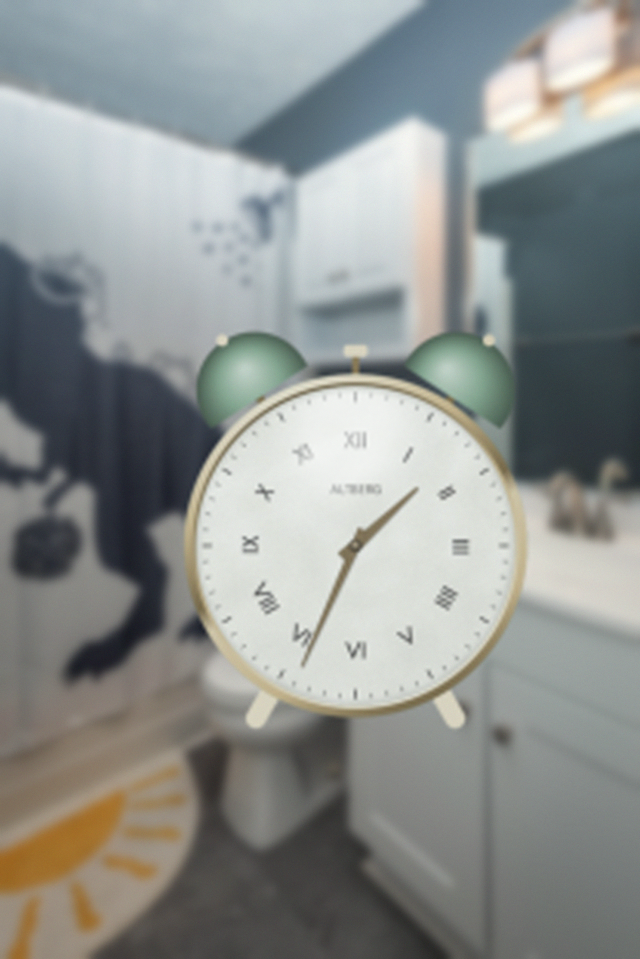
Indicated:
1:34
